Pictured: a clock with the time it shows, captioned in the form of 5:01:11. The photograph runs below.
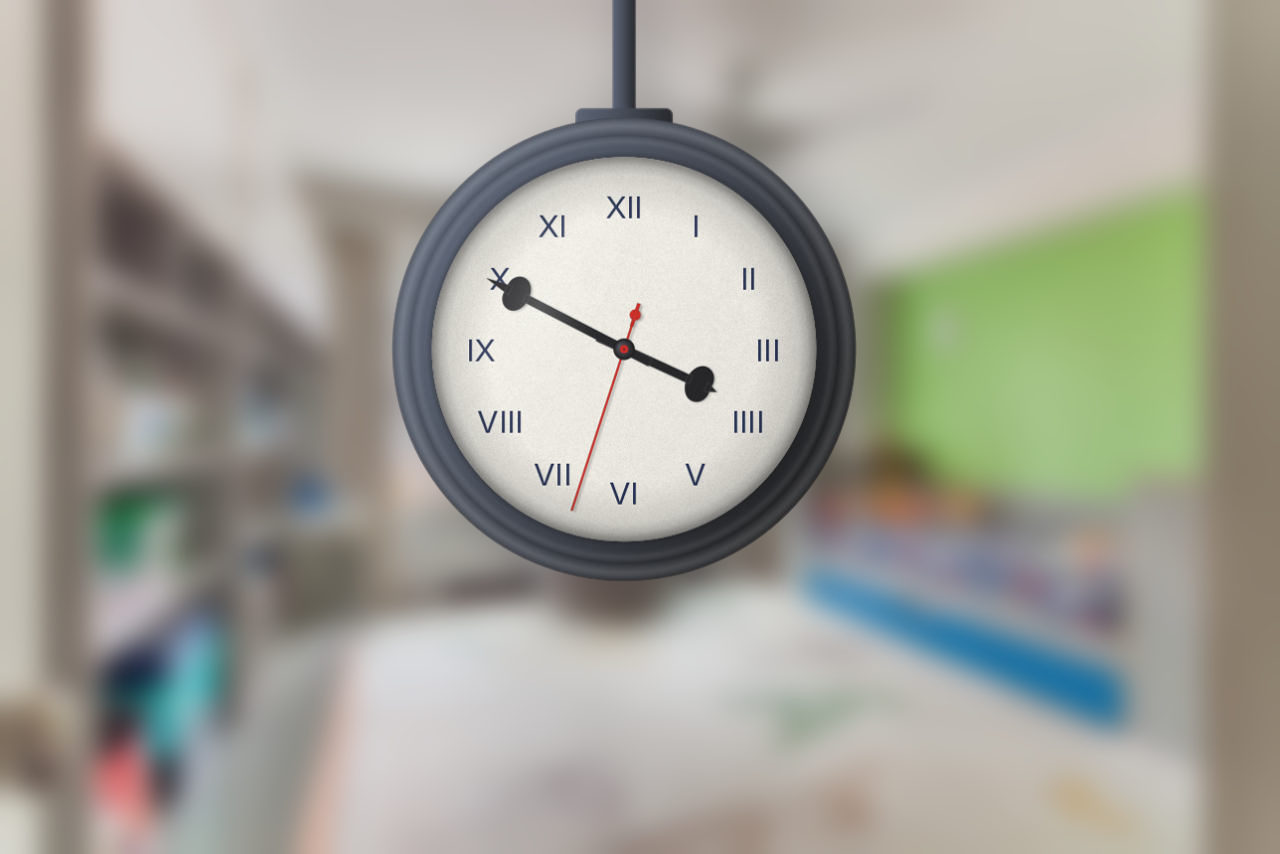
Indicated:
3:49:33
